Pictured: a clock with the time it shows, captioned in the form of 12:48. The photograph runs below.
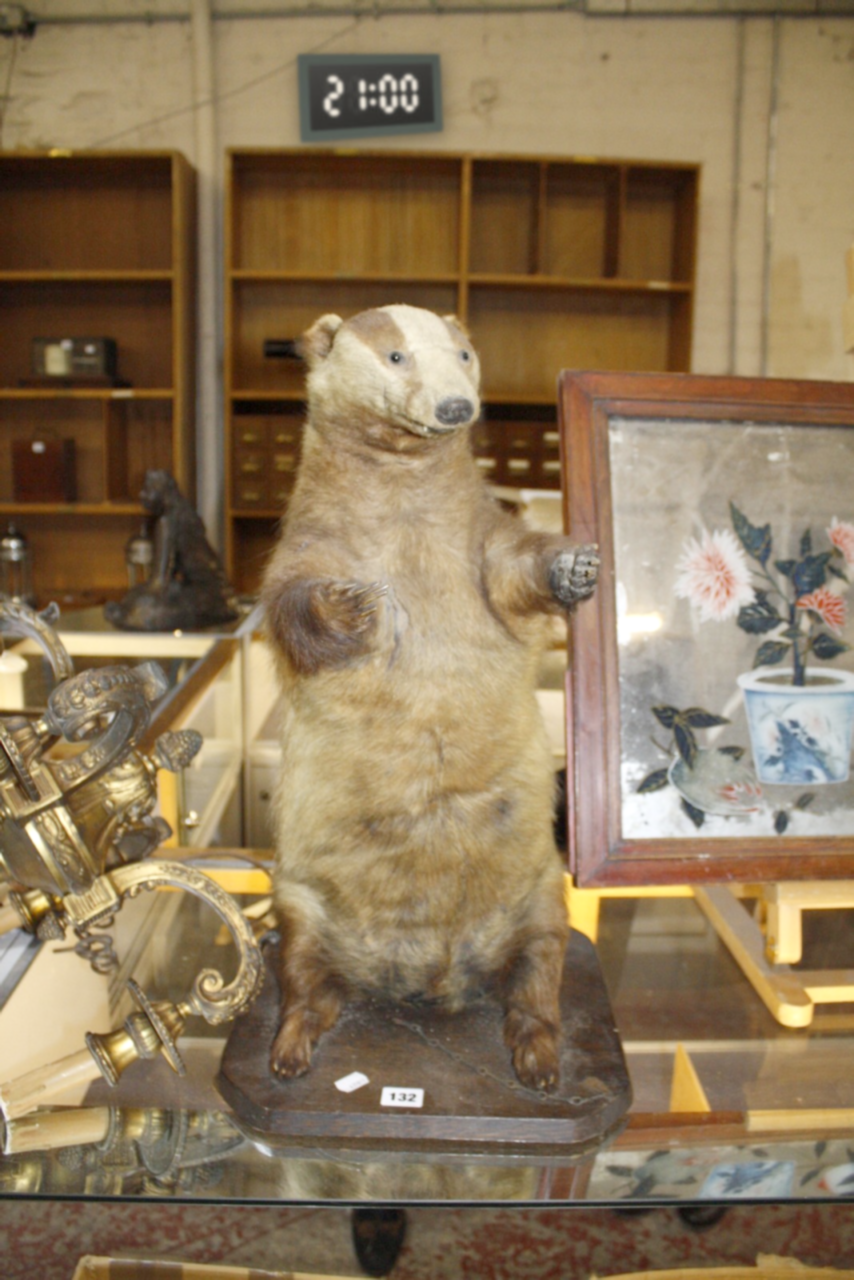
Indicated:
21:00
